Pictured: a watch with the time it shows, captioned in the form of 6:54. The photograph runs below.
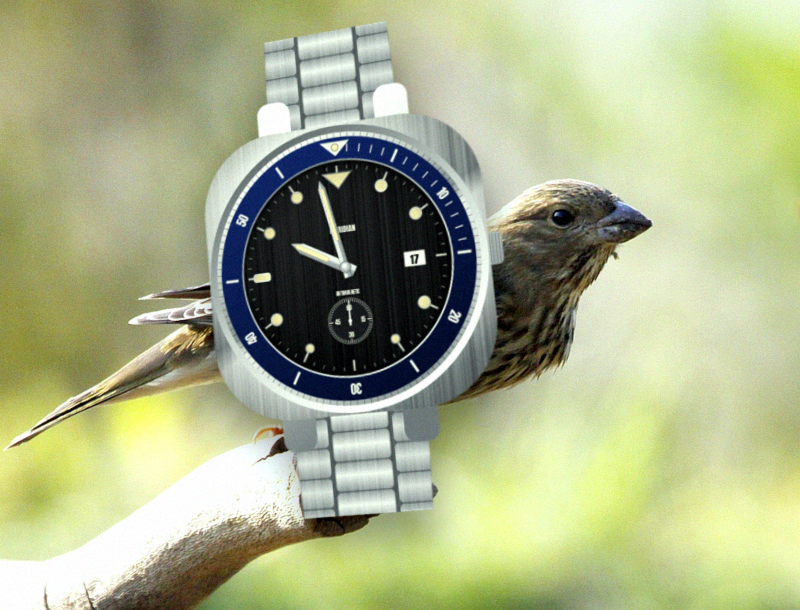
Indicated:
9:58
